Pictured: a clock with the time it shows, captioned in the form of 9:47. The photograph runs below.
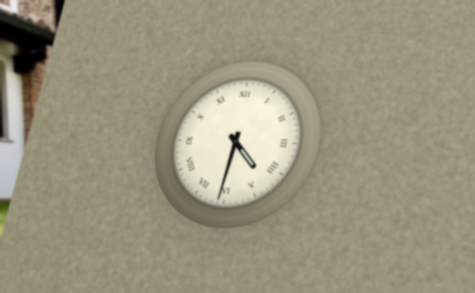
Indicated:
4:31
